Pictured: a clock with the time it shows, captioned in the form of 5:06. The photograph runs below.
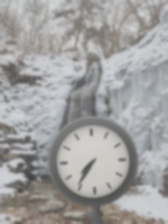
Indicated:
7:36
